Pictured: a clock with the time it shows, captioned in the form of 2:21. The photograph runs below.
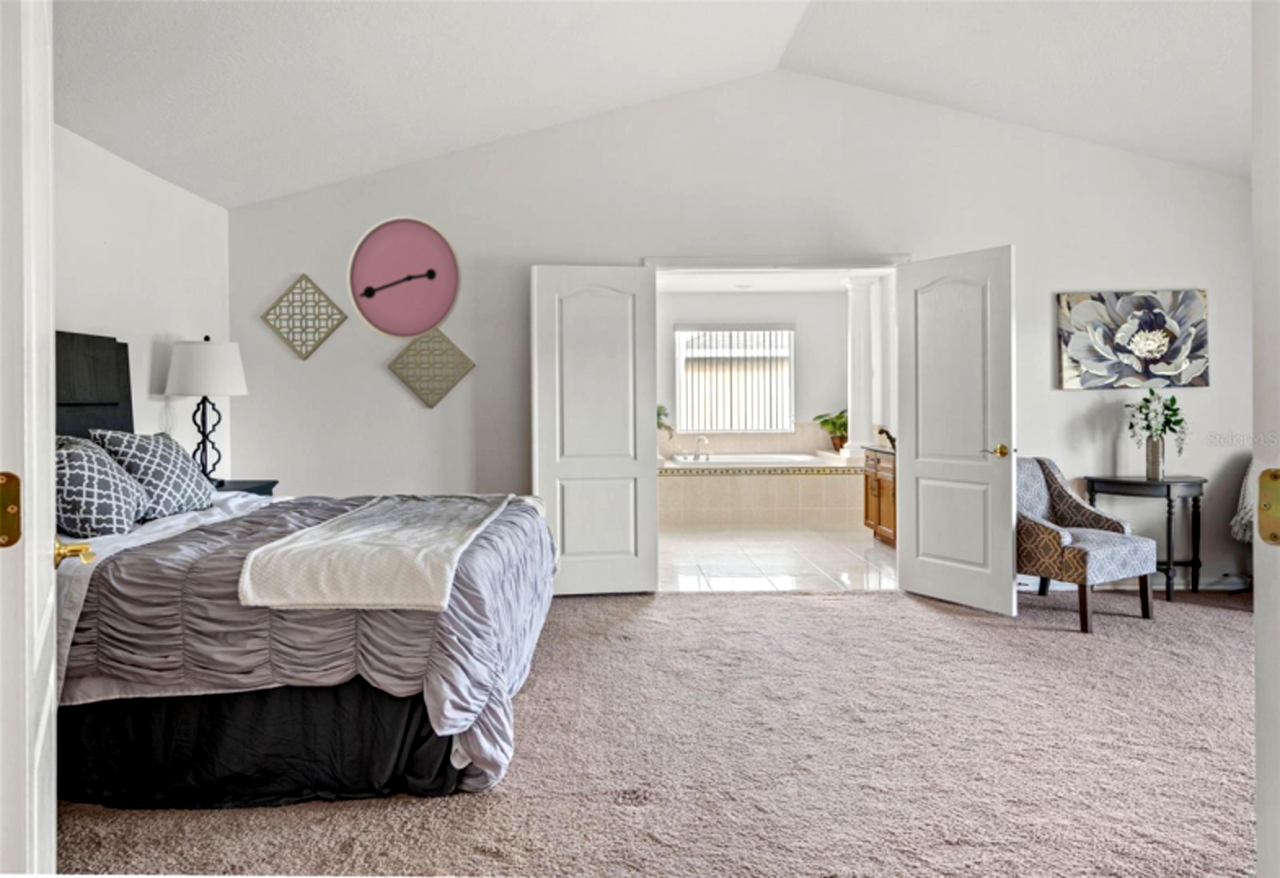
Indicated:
2:42
